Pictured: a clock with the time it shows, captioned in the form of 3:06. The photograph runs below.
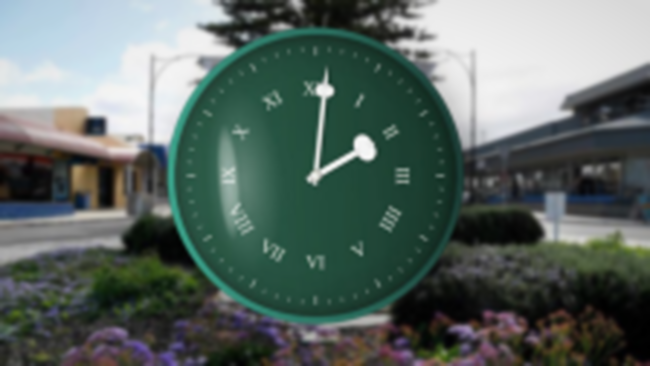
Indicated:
2:01
